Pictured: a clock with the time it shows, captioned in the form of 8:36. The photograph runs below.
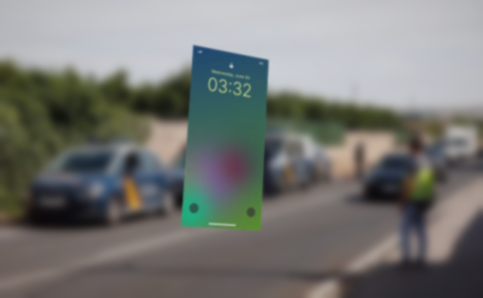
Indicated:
3:32
